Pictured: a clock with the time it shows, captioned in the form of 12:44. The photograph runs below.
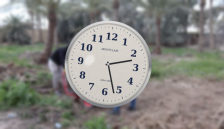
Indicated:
2:27
